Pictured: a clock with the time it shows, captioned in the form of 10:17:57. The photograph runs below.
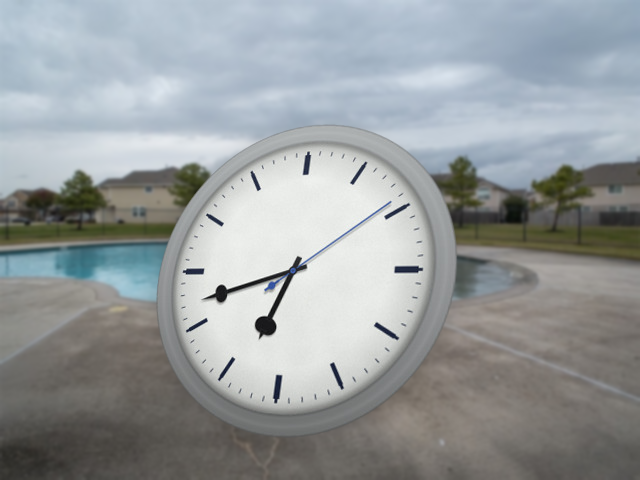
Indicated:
6:42:09
